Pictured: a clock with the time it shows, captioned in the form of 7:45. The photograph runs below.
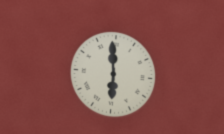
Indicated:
5:59
